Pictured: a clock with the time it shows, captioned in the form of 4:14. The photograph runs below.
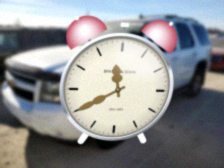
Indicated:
11:40
